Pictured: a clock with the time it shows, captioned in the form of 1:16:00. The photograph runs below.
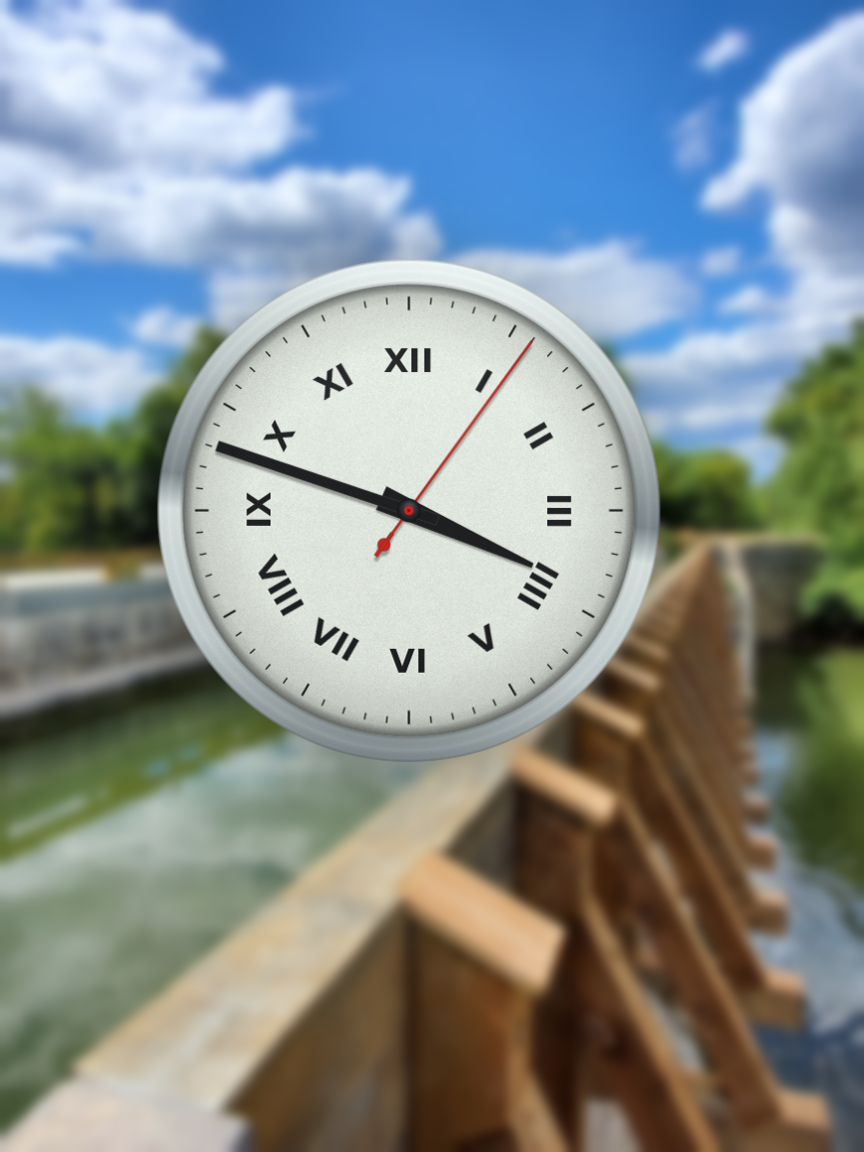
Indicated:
3:48:06
